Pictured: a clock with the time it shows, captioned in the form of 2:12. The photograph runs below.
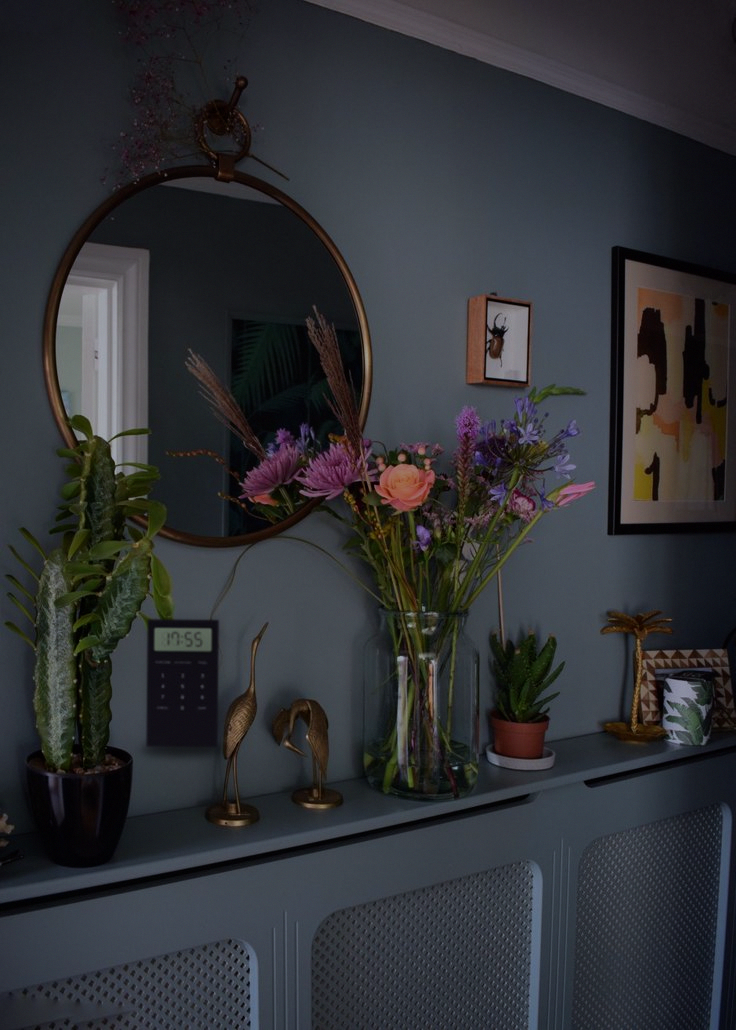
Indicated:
17:55
